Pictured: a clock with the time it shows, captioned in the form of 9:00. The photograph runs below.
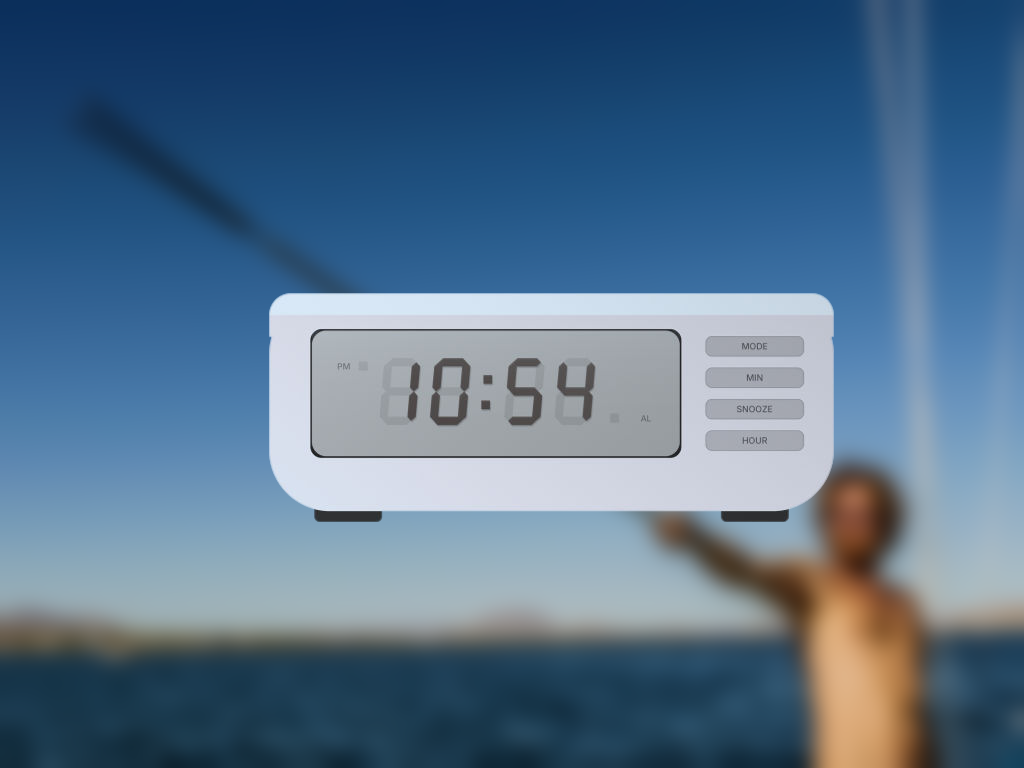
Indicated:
10:54
